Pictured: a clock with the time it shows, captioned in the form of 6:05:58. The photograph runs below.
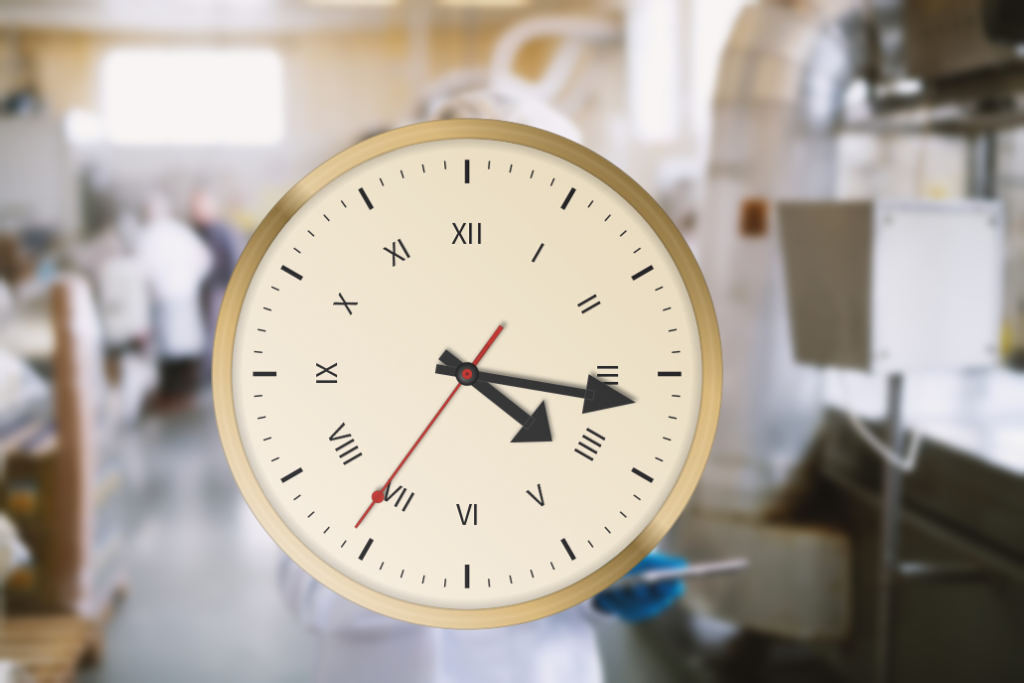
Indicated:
4:16:36
